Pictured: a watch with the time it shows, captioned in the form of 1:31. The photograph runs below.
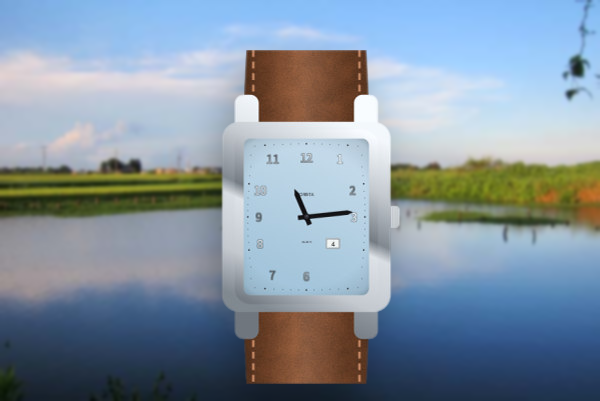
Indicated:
11:14
